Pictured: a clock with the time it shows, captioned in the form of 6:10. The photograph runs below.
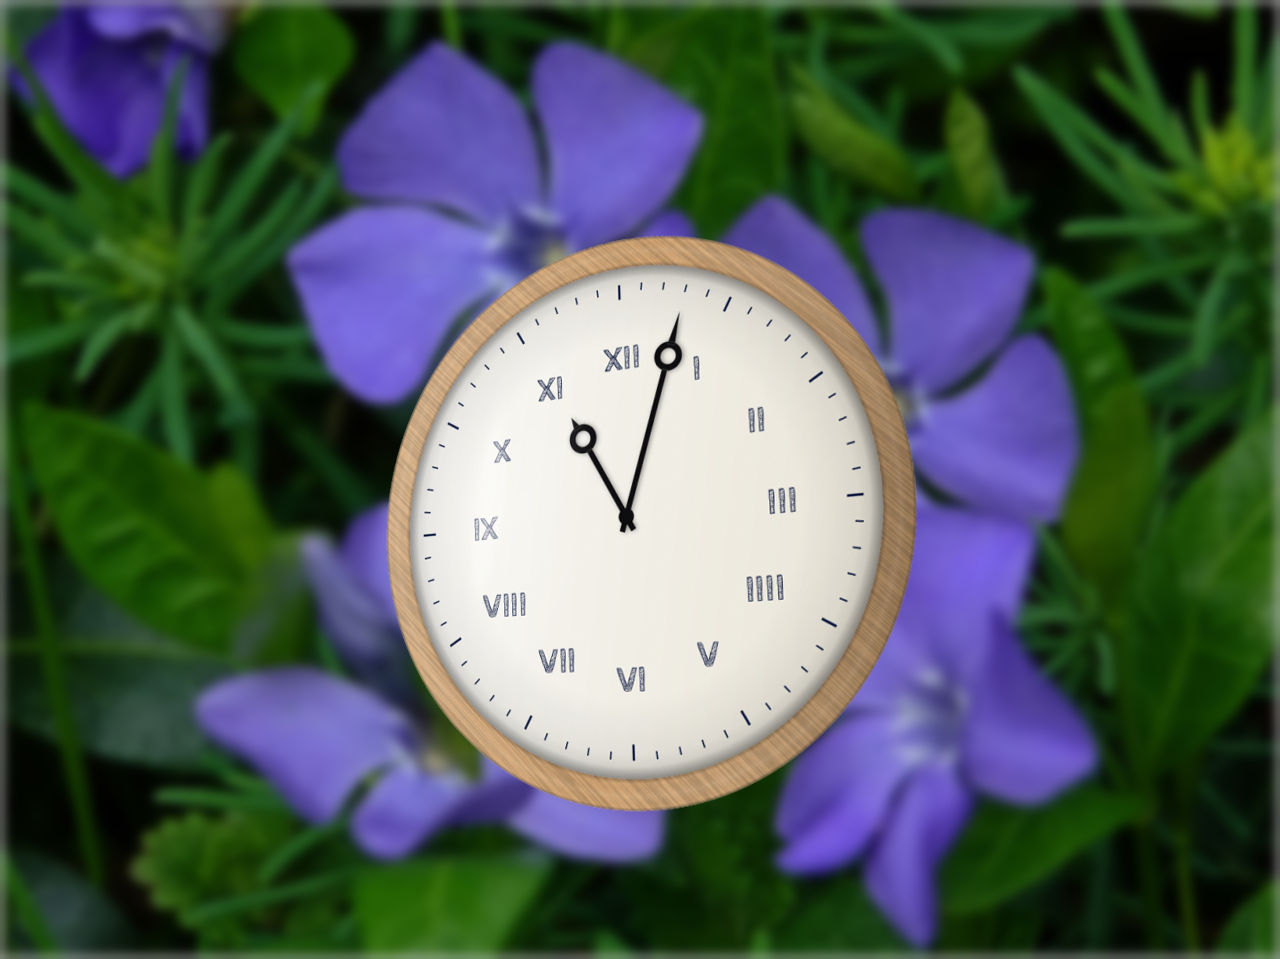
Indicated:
11:03
